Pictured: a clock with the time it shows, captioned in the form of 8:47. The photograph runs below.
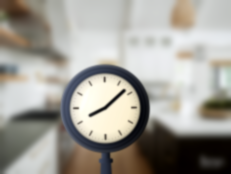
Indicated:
8:08
